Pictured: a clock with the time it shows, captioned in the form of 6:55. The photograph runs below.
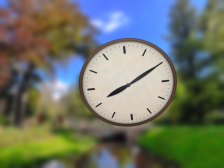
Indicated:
8:10
